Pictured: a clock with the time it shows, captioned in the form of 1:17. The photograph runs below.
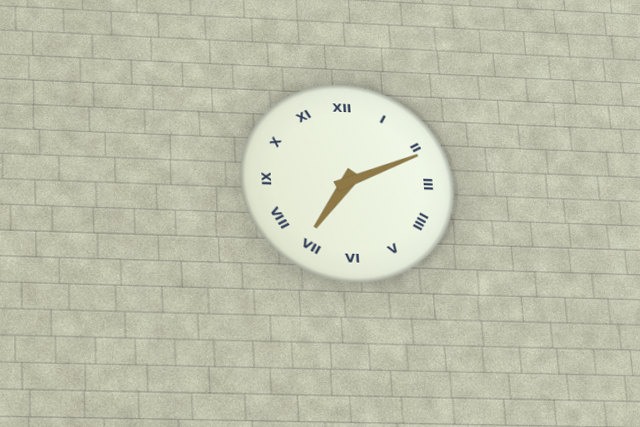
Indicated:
7:11
